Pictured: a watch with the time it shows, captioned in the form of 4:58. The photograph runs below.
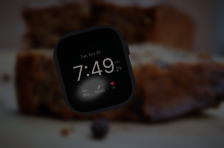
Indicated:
7:49
